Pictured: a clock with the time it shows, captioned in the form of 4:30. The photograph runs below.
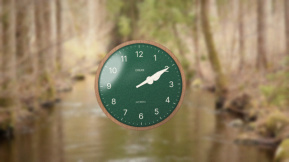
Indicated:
2:10
